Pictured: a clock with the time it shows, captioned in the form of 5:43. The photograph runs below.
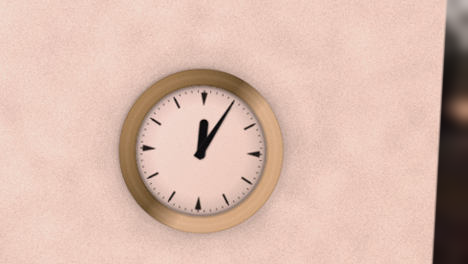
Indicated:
12:05
